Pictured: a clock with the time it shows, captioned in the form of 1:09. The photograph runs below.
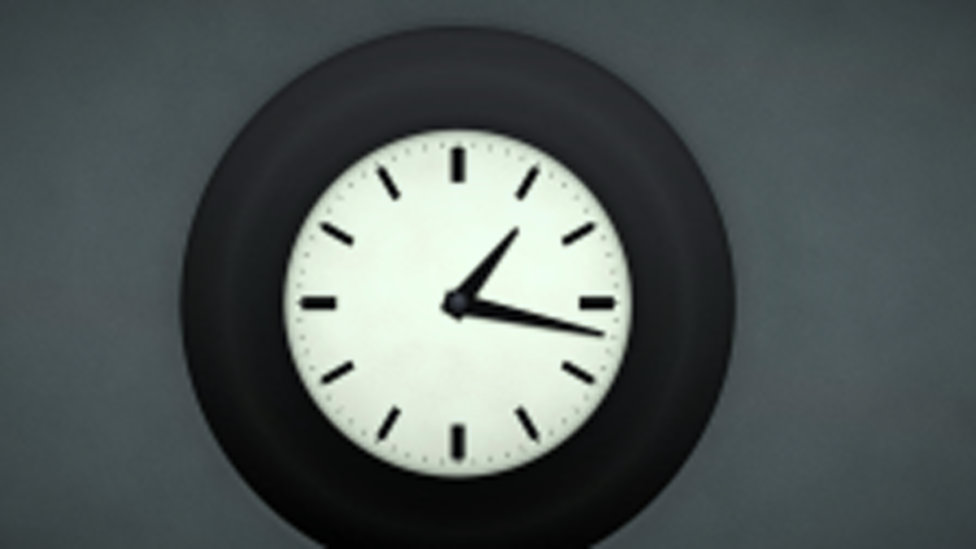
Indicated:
1:17
